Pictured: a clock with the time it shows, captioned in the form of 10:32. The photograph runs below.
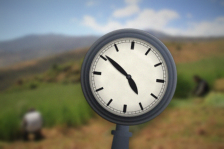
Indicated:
4:51
